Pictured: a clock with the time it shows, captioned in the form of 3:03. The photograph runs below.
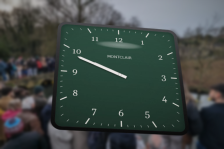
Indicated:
9:49
